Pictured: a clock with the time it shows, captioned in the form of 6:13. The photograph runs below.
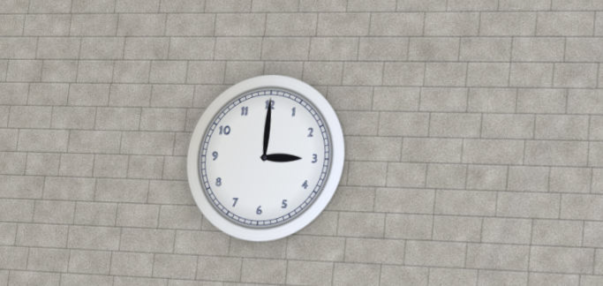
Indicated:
3:00
